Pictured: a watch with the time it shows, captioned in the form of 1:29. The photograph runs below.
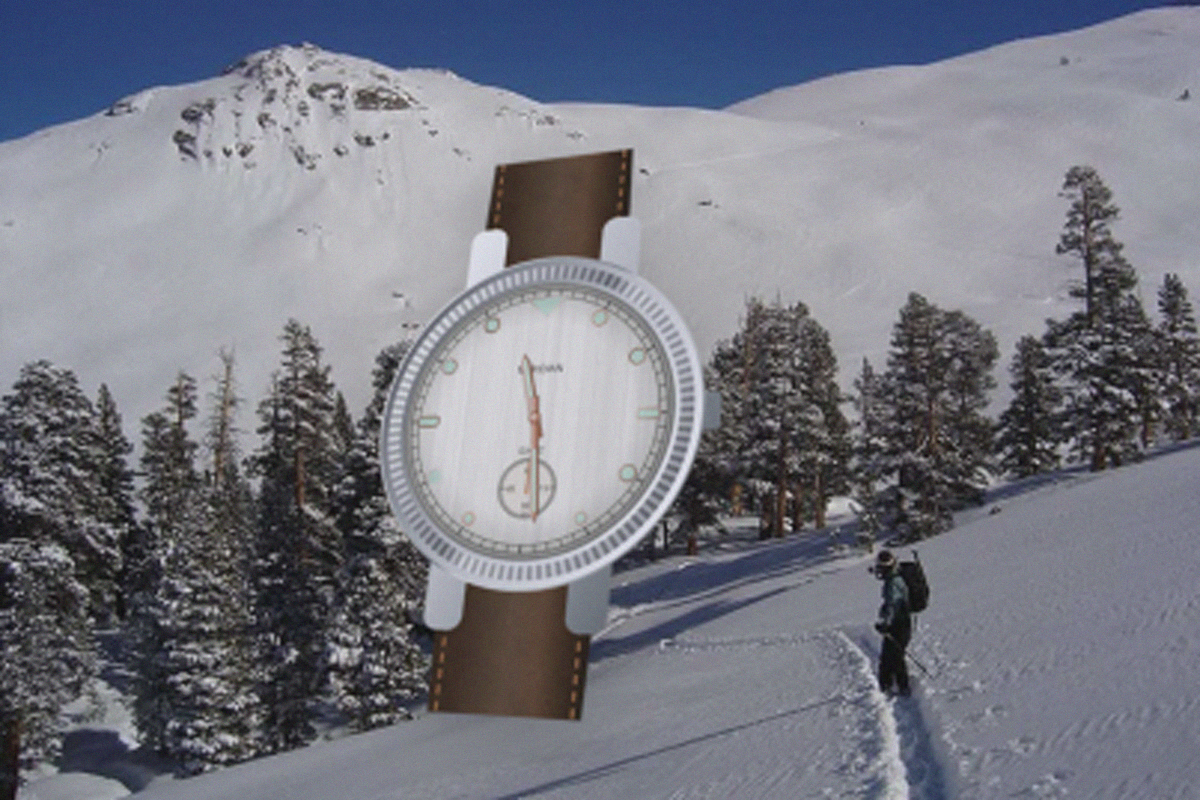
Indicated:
11:29
